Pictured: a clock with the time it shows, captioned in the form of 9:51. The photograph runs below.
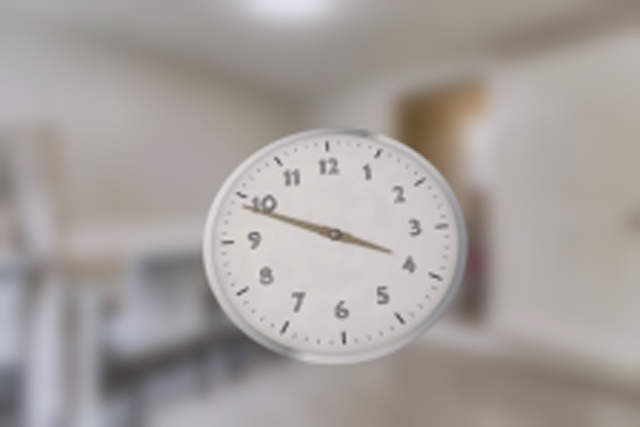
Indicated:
3:49
